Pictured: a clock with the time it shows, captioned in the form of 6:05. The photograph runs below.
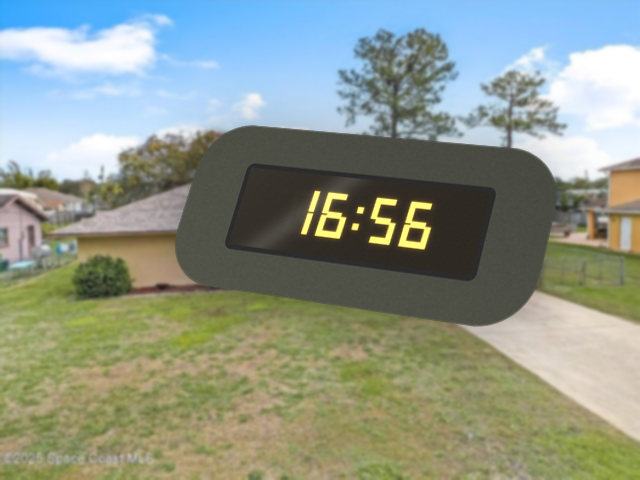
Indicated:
16:56
